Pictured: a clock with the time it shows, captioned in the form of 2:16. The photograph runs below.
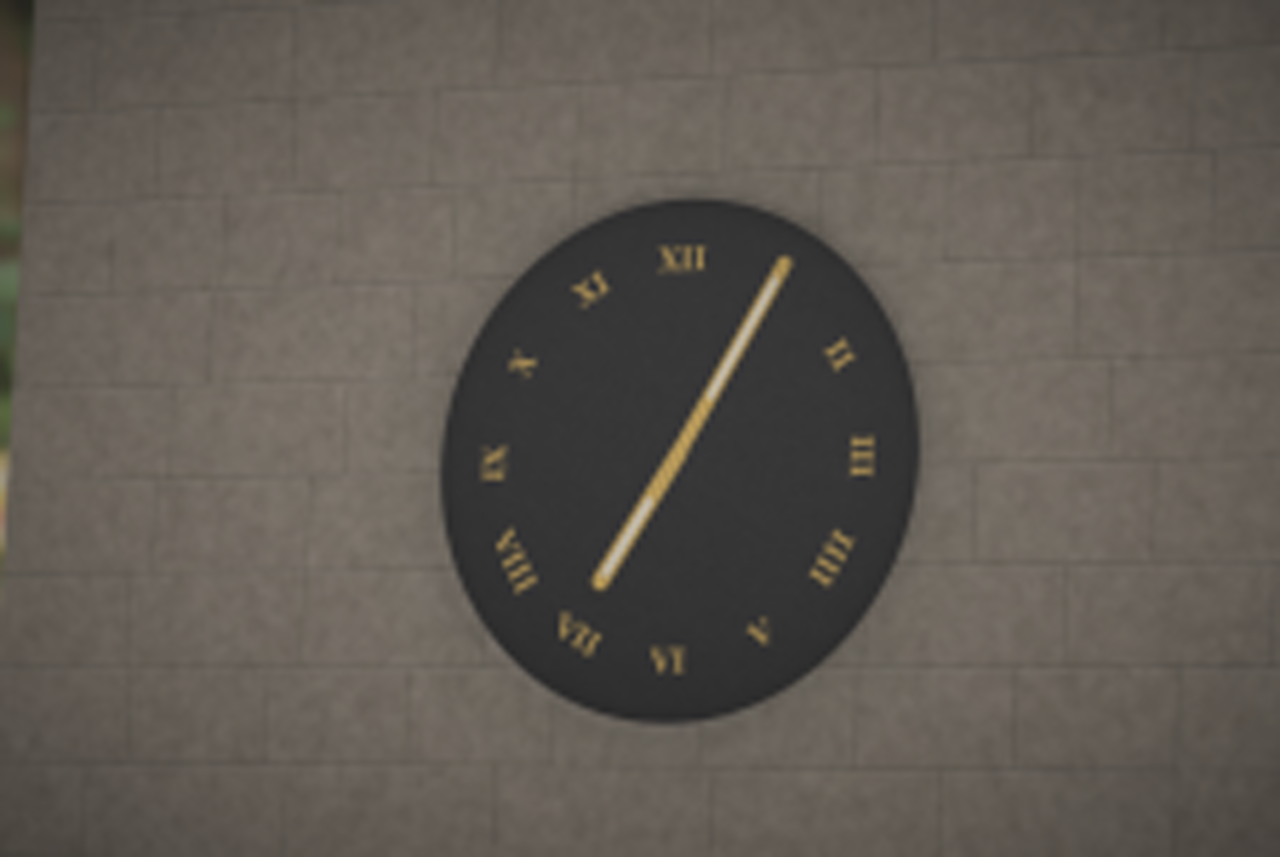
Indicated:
7:05
